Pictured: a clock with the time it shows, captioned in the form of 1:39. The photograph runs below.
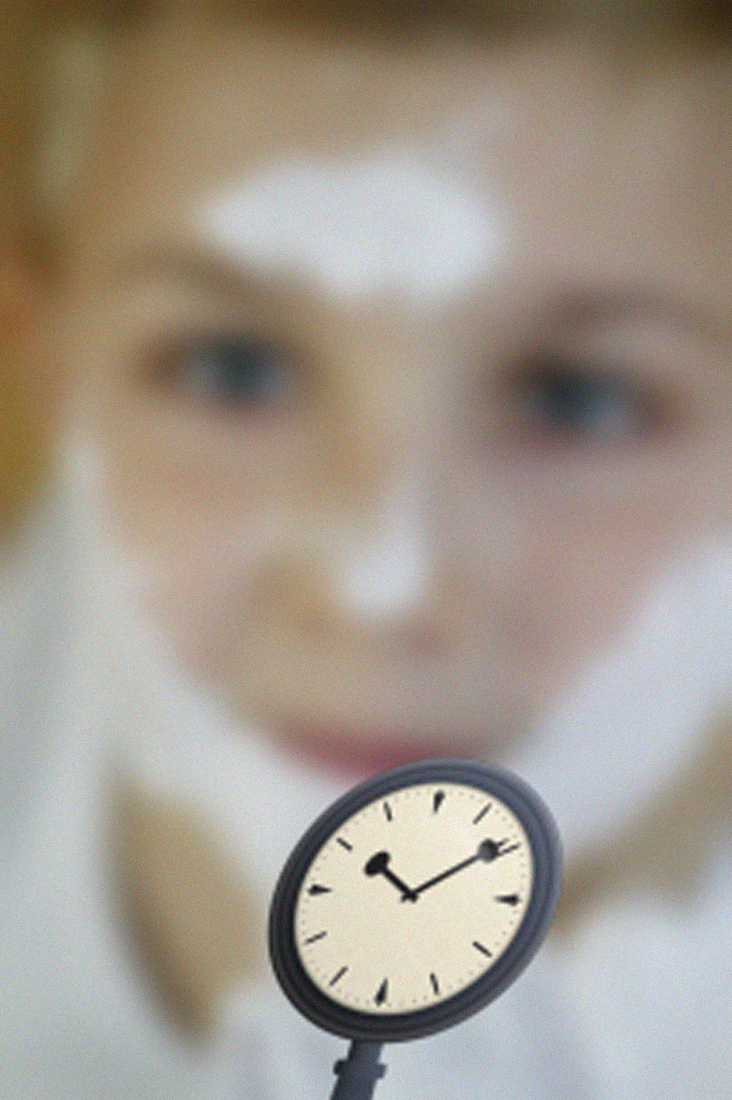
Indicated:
10:09
